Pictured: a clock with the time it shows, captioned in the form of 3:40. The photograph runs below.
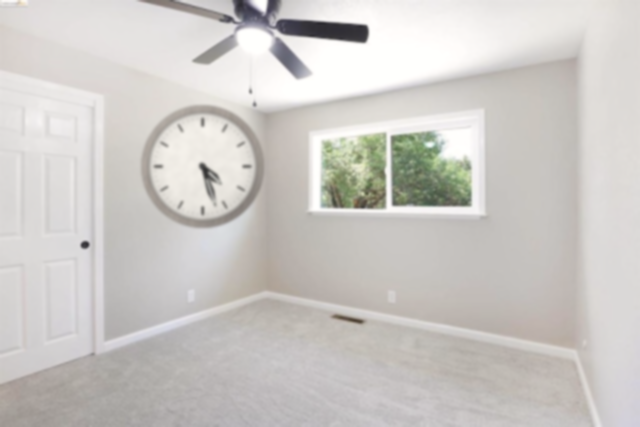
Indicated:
4:27
